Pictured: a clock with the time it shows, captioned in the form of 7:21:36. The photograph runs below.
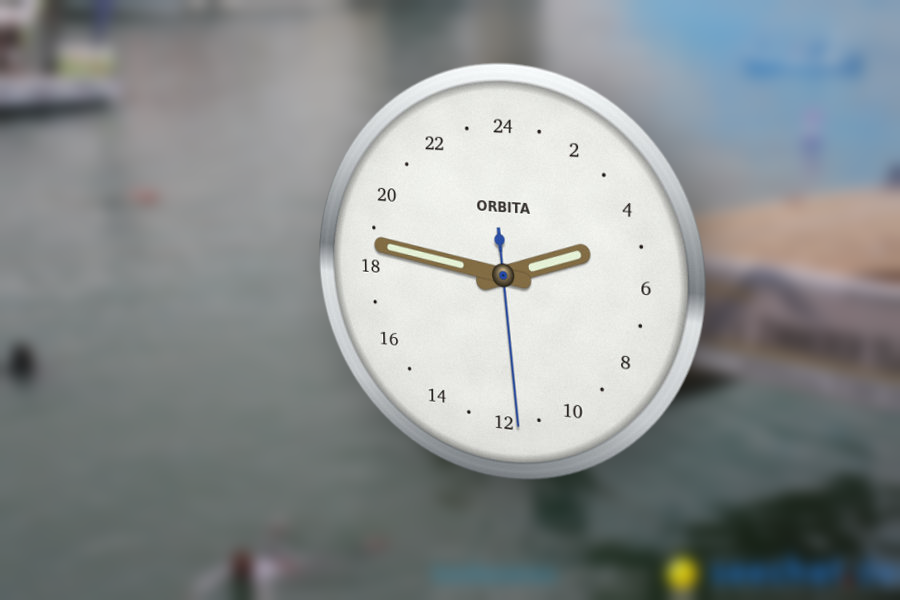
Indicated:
4:46:29
